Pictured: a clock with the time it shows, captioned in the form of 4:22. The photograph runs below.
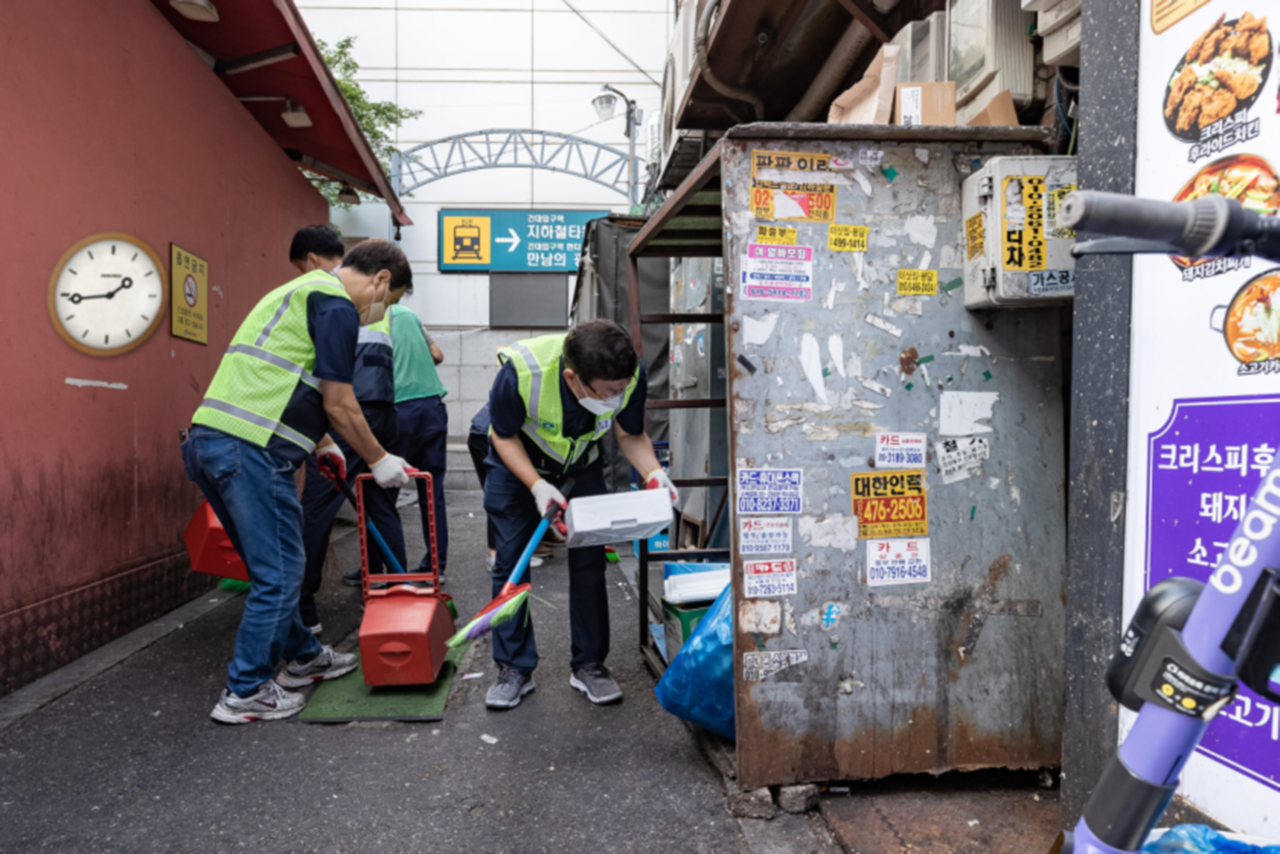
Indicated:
1:44
